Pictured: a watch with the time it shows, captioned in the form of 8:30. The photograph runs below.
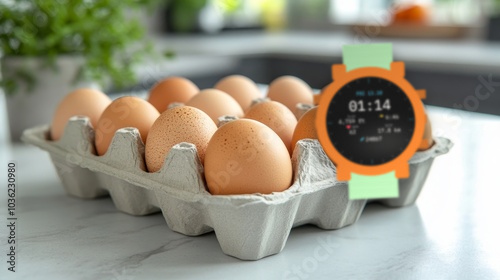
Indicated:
1:14
